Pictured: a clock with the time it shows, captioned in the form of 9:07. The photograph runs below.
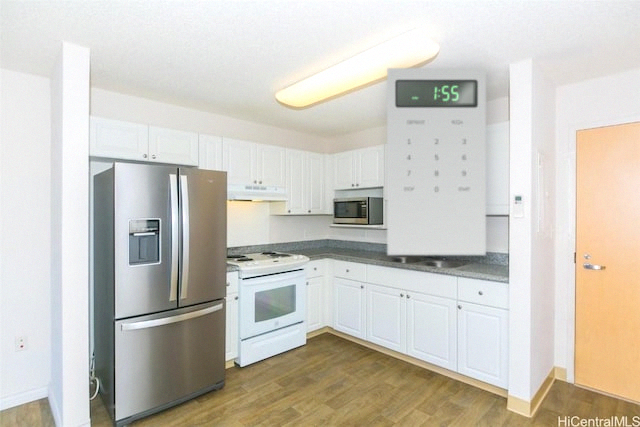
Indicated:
1:55
